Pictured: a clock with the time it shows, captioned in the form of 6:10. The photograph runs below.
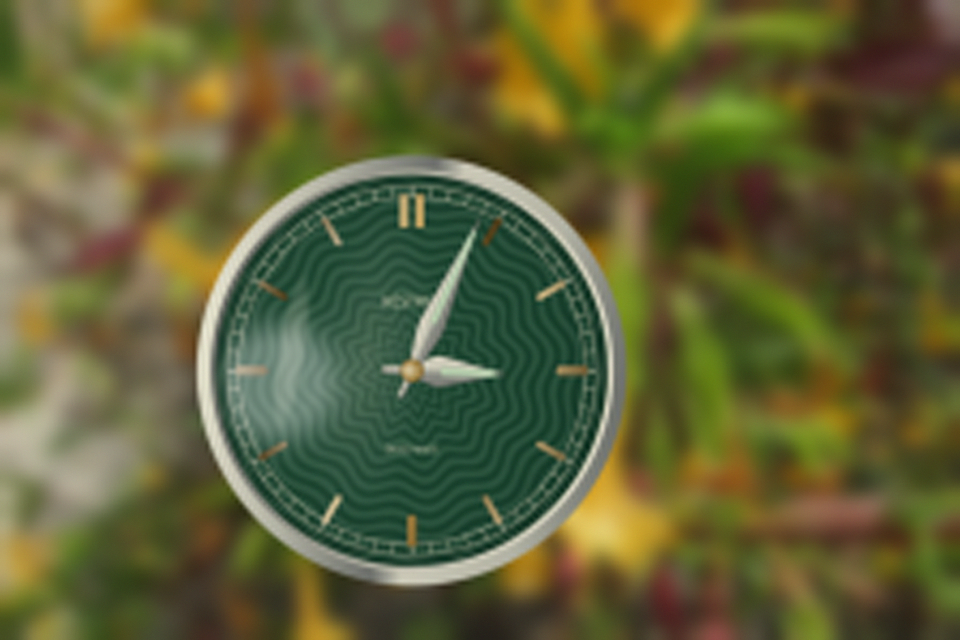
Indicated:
3:04
